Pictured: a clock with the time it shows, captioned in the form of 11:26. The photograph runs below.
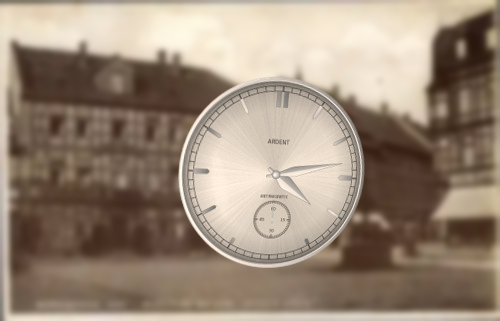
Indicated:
4:13
